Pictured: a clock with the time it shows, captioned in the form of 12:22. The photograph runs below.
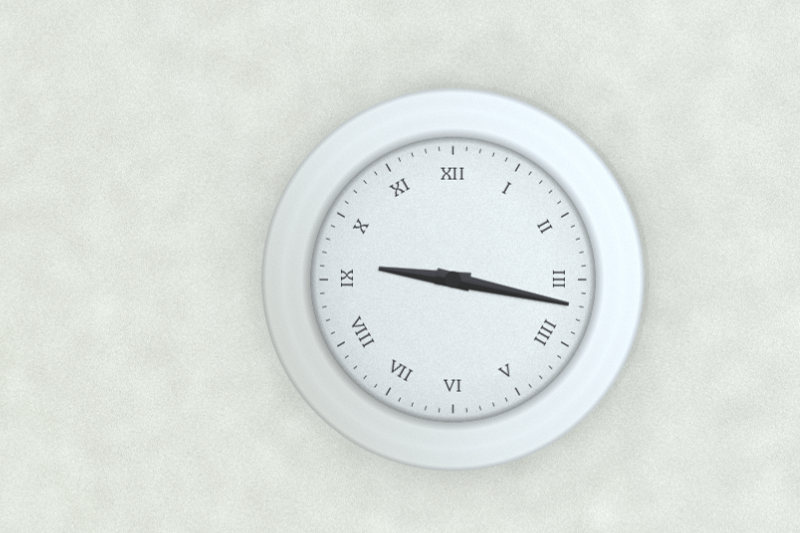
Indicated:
9:17
